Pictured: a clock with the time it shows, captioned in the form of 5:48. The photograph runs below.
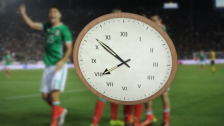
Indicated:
7:52
